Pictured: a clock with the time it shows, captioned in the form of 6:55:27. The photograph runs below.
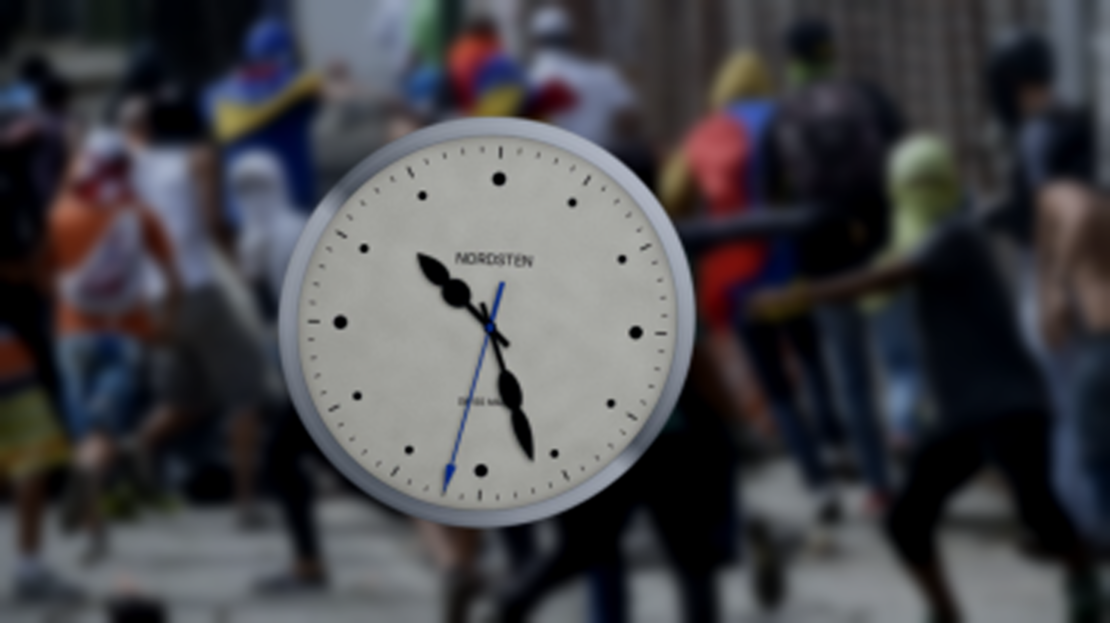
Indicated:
10:26:32
